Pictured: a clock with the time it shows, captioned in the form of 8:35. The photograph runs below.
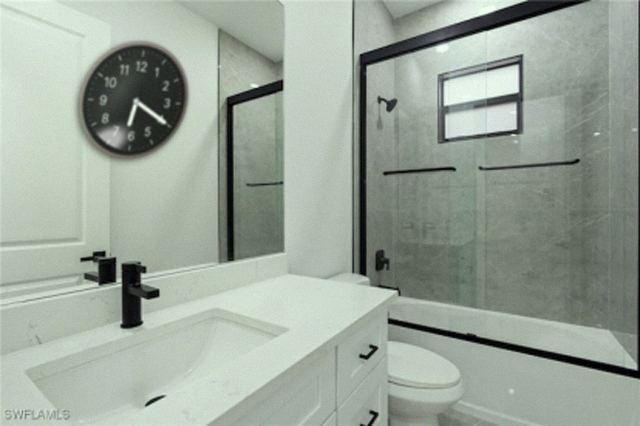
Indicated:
6:20
